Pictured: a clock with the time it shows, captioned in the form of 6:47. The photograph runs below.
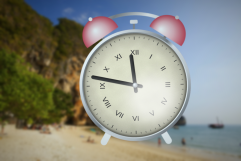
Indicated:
11:47
